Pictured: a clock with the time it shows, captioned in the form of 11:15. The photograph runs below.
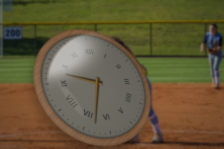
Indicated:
9:33
